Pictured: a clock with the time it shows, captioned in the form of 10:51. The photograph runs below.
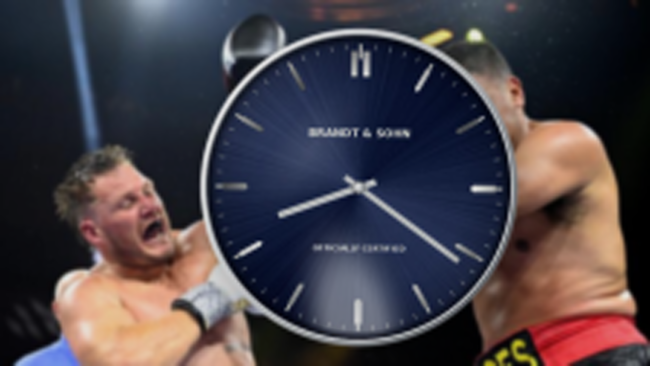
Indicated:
8:21
